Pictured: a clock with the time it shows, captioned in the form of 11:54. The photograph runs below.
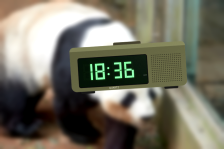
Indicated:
18:36
